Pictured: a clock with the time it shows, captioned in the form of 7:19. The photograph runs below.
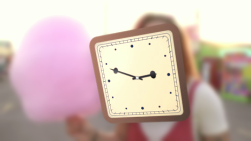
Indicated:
2:49
